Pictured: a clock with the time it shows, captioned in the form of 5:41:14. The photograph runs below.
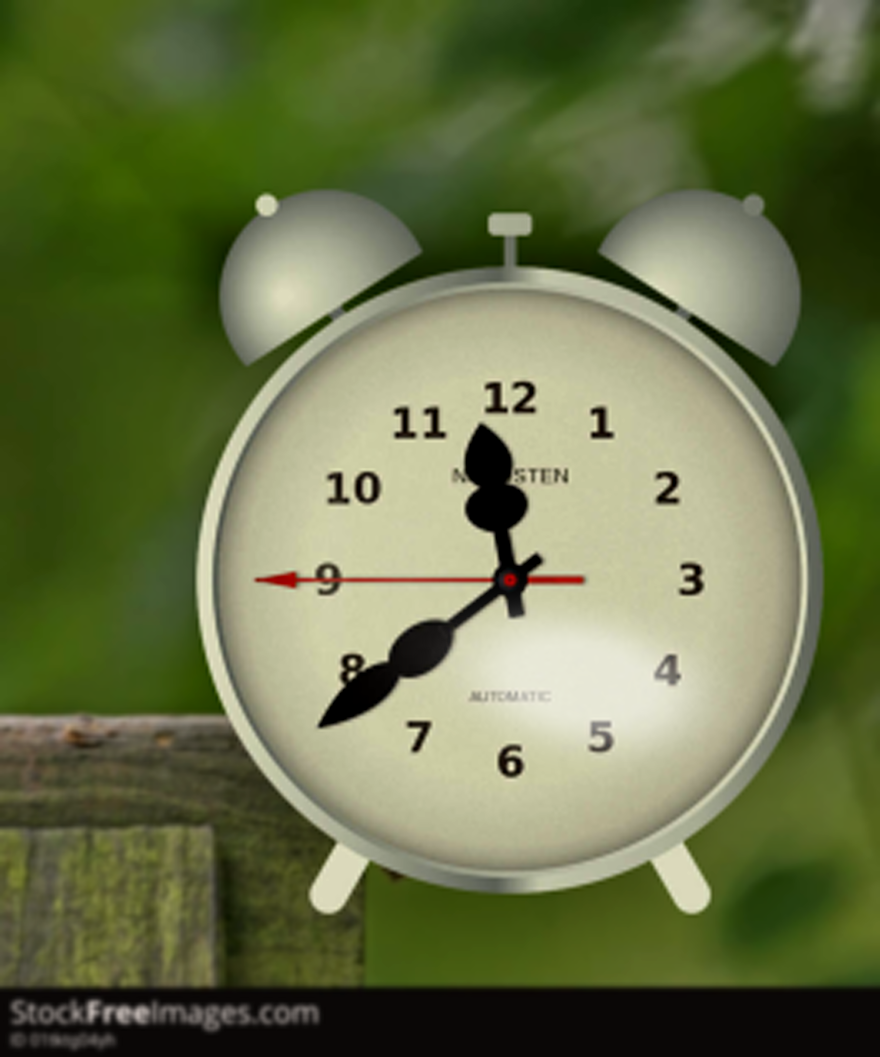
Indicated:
11:38:45
